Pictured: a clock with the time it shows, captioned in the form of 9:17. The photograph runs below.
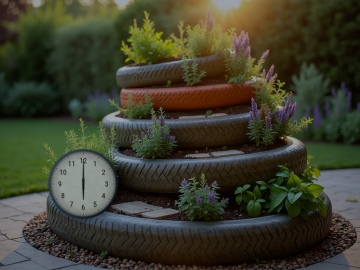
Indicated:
6:00
